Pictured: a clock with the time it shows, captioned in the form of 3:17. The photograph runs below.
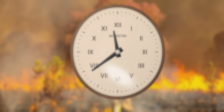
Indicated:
11:39
